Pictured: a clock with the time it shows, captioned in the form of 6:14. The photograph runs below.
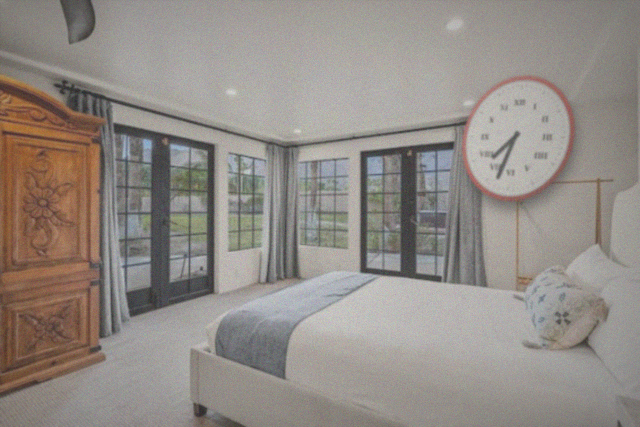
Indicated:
7:33
